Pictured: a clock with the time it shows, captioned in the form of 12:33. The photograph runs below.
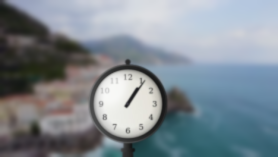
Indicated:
1:06
